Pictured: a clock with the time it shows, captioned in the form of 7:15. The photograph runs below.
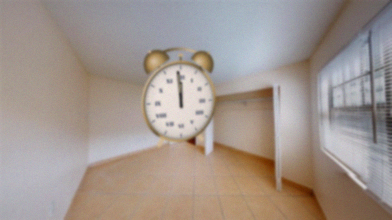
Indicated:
11:59
